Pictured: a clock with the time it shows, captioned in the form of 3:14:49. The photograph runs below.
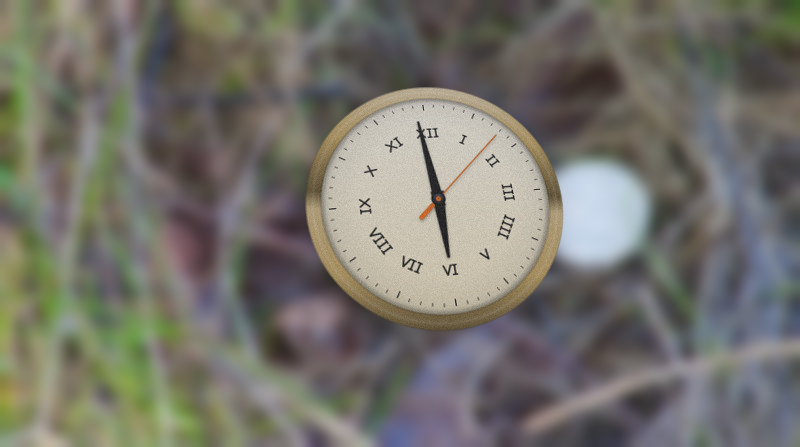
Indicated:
5:59:08
